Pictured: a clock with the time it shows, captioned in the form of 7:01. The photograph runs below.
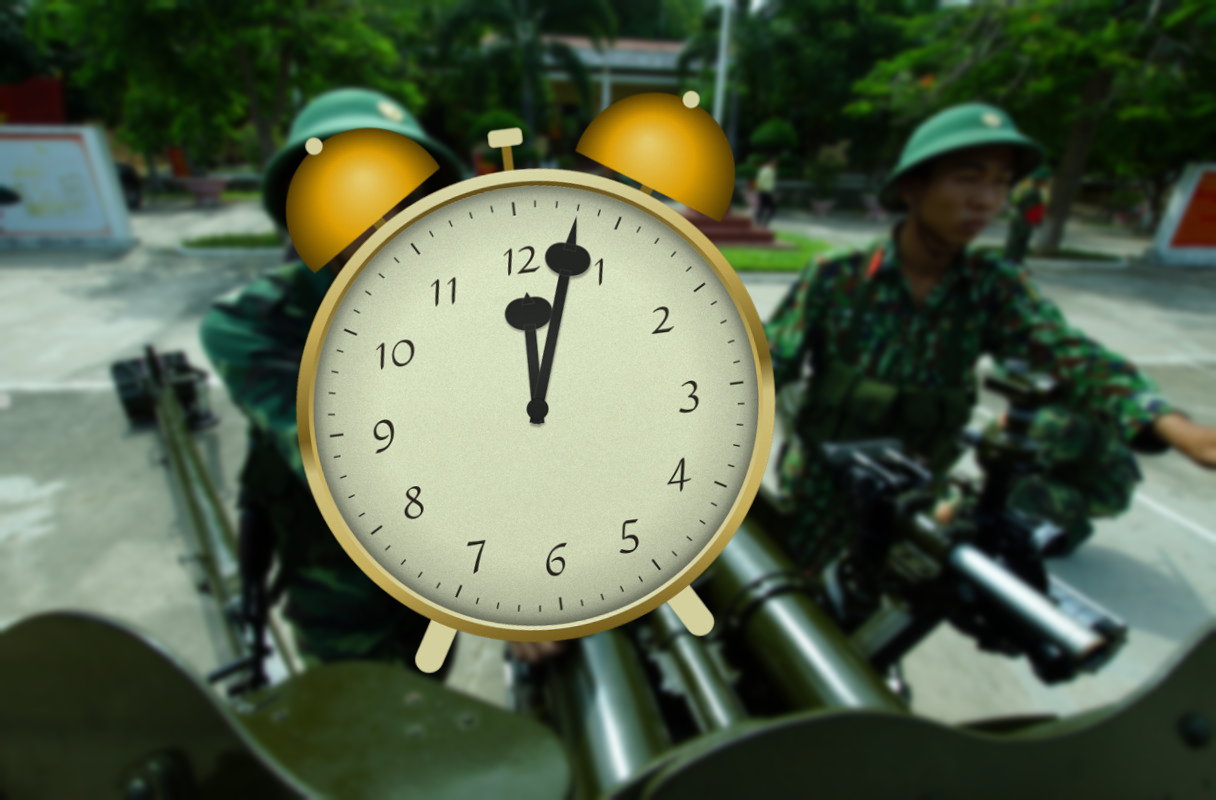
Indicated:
12:03
